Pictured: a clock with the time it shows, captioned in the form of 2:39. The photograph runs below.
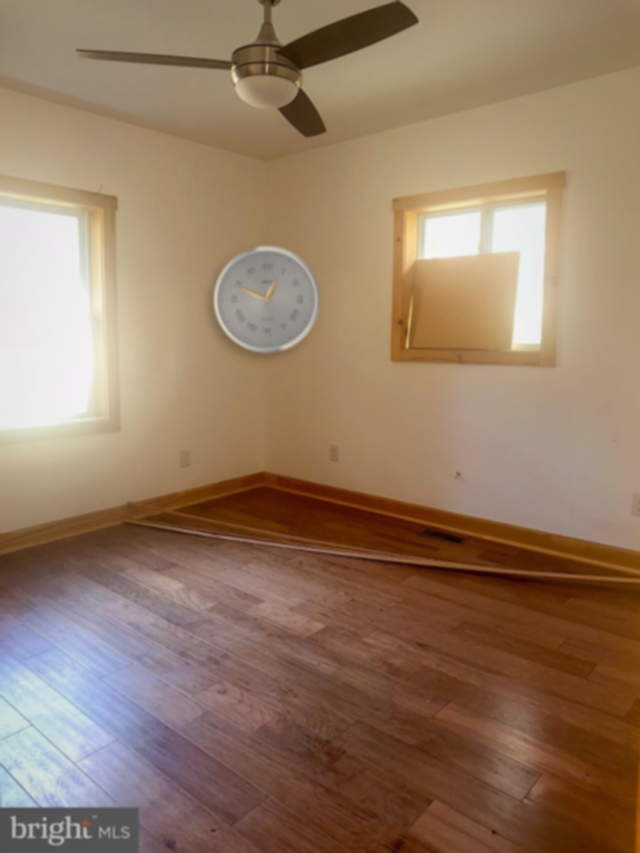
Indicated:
12:49
